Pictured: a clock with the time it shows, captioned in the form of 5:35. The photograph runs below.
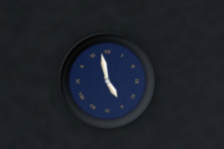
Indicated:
4:58
